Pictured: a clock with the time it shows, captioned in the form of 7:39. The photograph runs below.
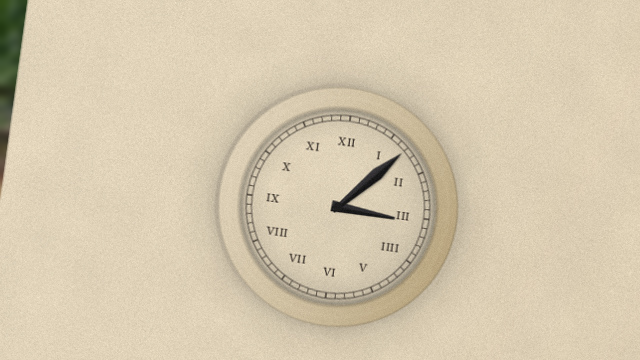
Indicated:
3:07
